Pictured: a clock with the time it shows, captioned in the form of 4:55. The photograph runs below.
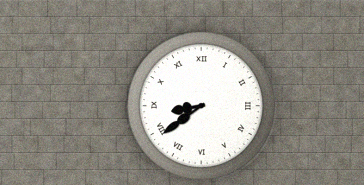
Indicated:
8:39
